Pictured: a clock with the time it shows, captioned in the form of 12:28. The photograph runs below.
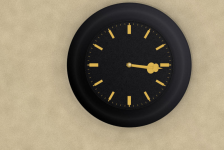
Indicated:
3:16
